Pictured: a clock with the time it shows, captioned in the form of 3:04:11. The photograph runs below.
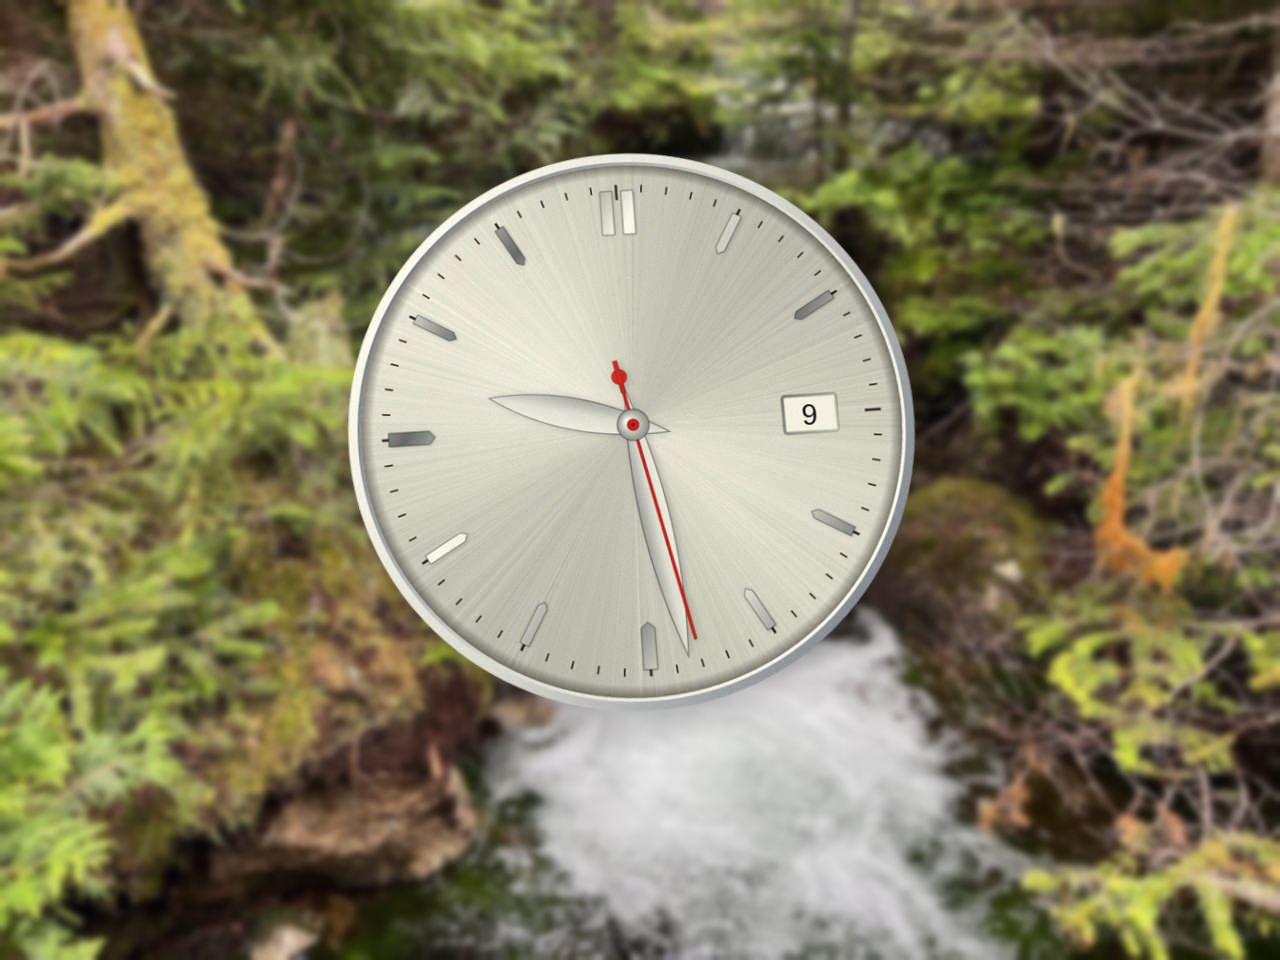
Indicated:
9:28:28
